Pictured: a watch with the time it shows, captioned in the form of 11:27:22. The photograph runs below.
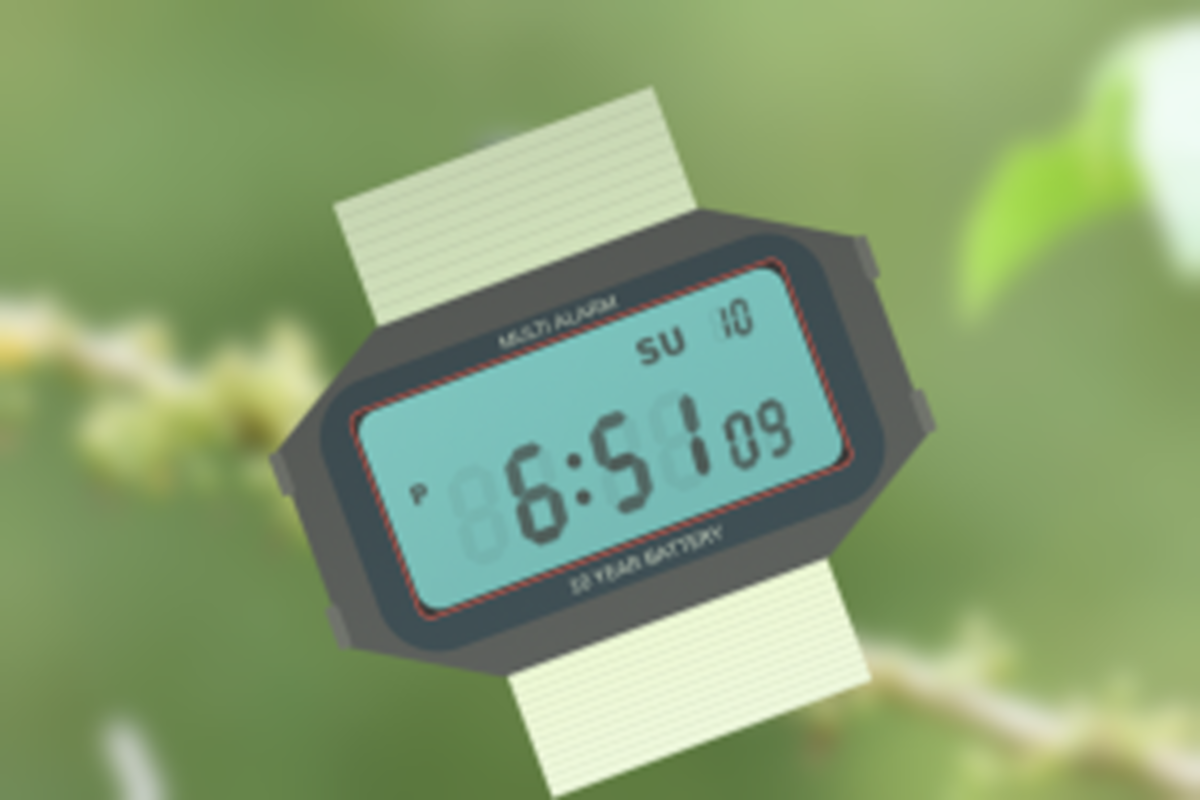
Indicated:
6:51:09
